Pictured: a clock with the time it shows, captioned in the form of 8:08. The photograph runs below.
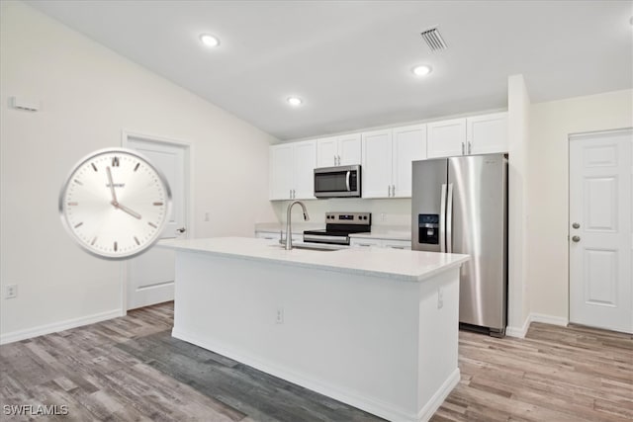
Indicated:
3:58
